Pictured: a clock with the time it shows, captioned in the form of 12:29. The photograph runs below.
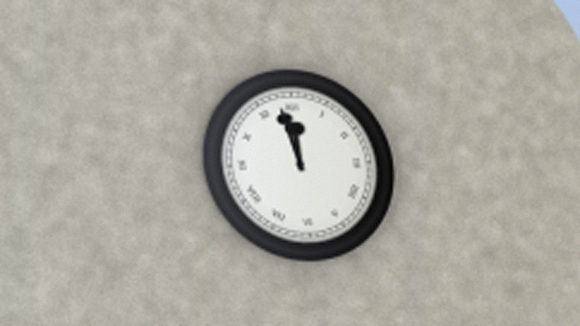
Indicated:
11:58
